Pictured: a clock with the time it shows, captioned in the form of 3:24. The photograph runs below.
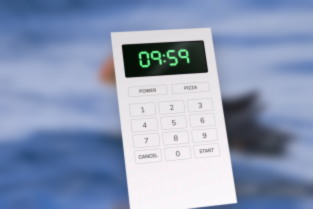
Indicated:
9:59
